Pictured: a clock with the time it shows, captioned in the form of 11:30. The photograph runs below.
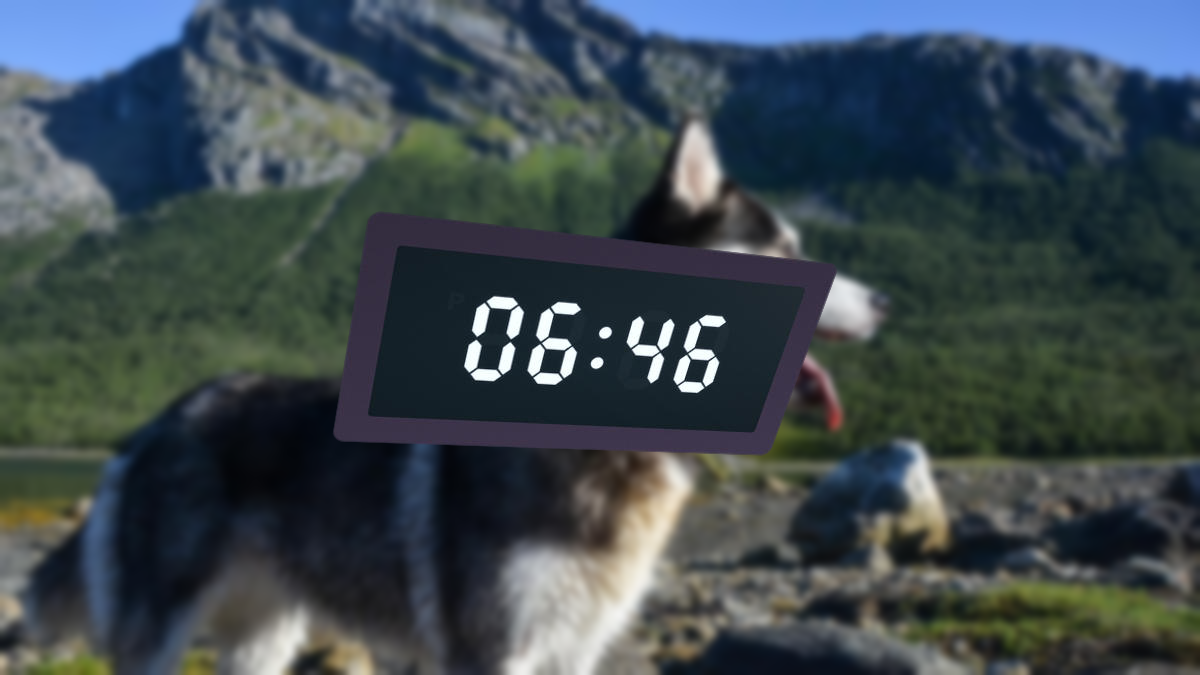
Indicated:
6:46
